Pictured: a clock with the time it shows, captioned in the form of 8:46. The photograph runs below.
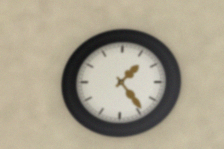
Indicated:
1:24
